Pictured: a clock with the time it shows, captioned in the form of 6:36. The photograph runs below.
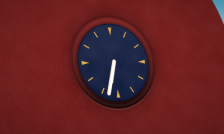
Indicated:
6:33
